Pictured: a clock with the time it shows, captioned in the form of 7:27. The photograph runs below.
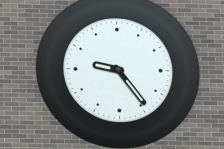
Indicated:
9:24
